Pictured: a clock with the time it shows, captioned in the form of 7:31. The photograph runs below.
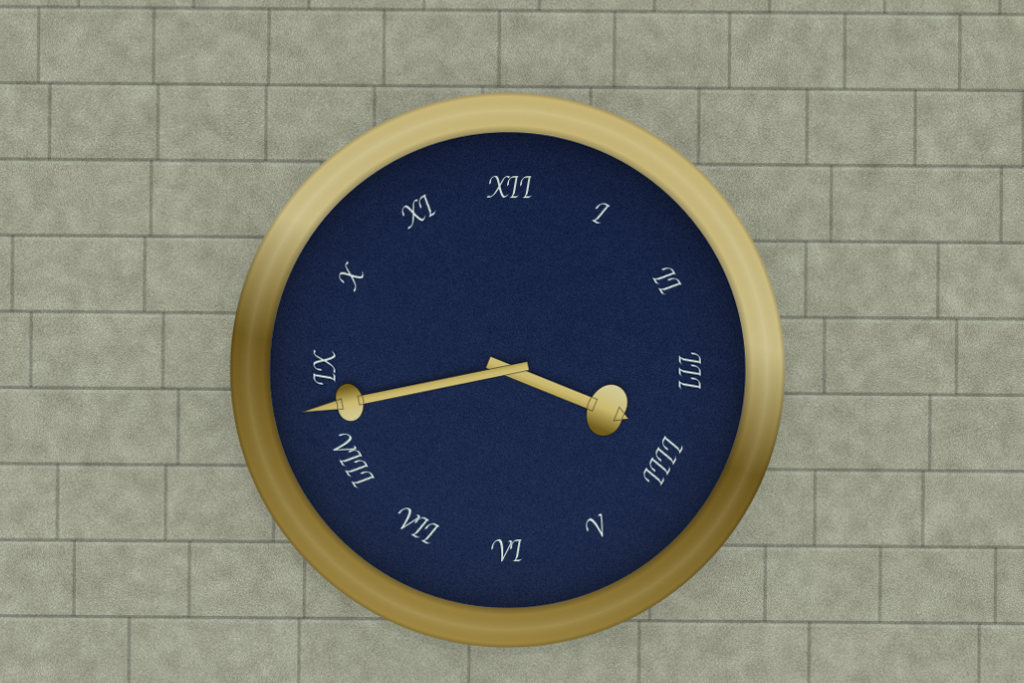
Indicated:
3:43
